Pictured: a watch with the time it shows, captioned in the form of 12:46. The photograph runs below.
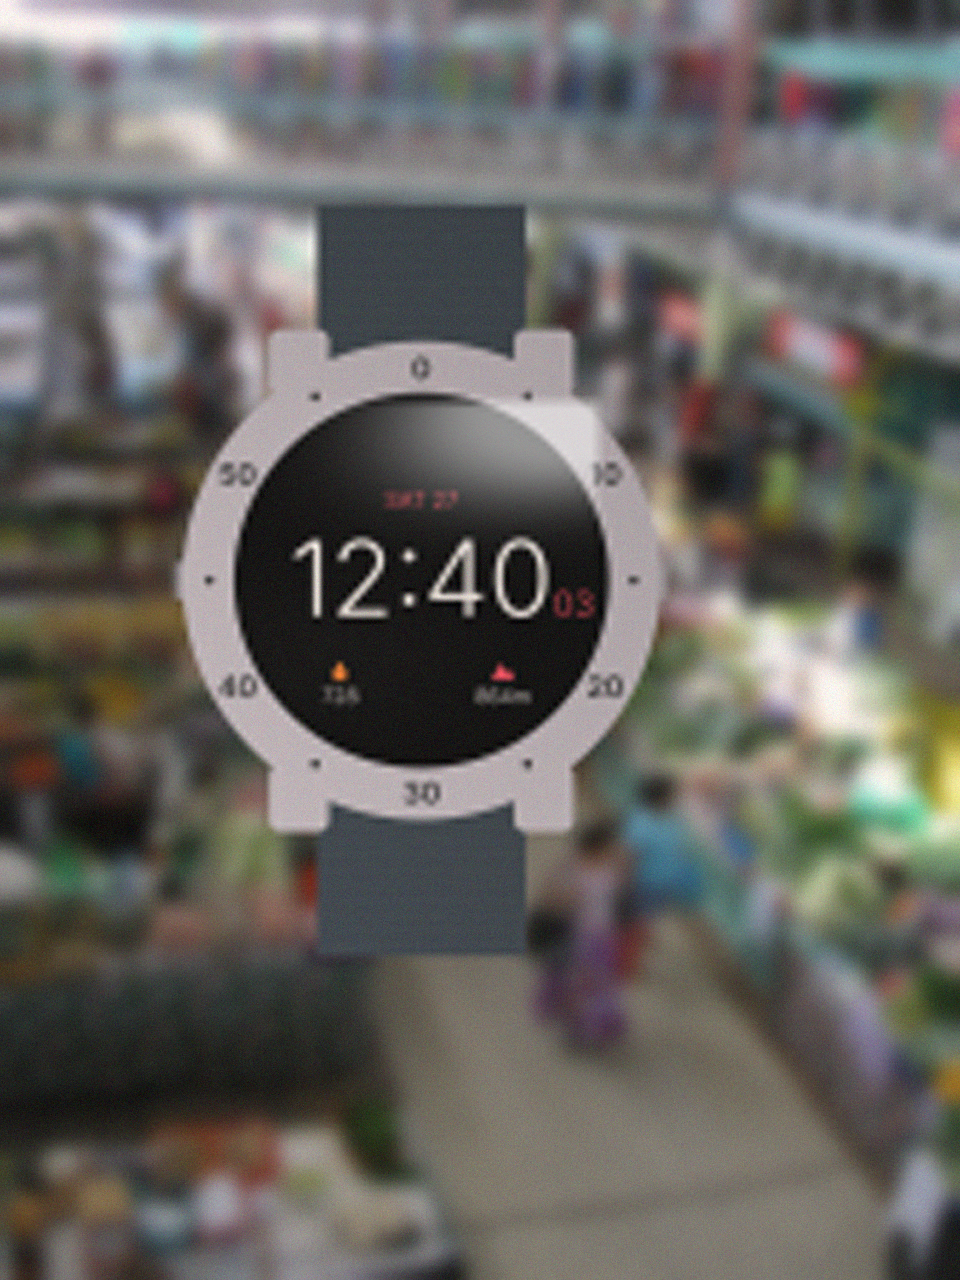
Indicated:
12:40
